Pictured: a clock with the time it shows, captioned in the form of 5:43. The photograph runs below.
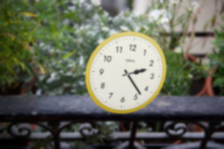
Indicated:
2:23
